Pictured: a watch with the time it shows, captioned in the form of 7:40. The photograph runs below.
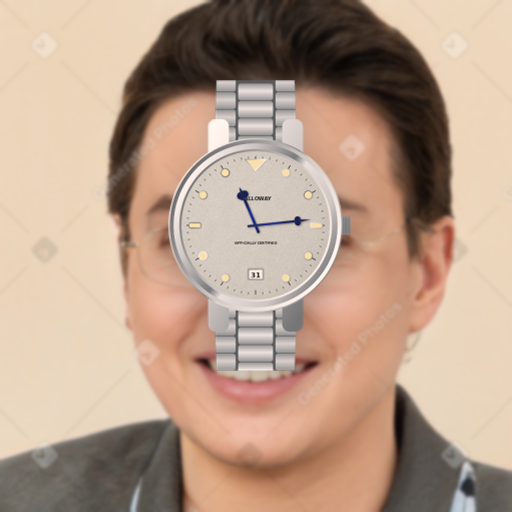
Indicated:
11:14
